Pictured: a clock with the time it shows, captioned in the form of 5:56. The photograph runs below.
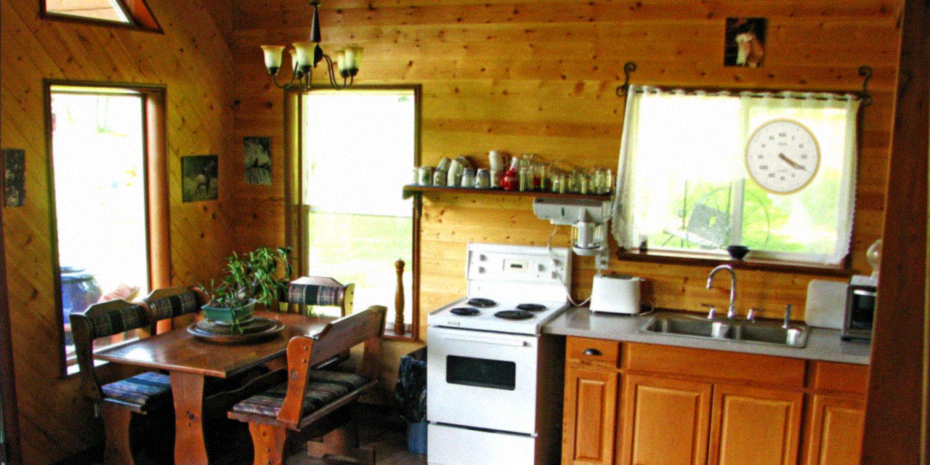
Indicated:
4:20
